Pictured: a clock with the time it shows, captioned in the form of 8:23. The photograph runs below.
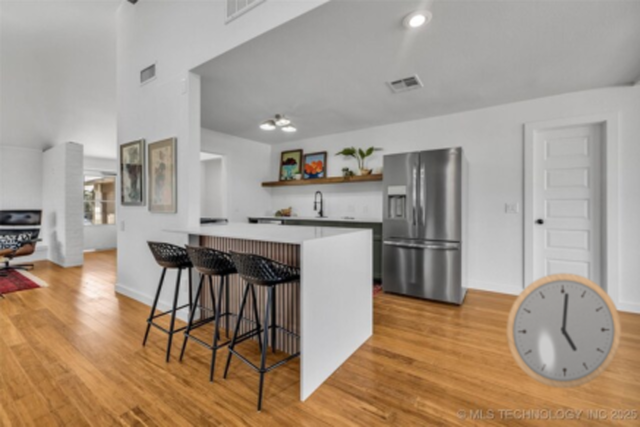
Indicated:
5:01
